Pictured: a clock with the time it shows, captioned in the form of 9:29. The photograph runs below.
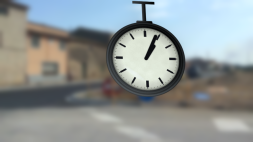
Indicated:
1:04
